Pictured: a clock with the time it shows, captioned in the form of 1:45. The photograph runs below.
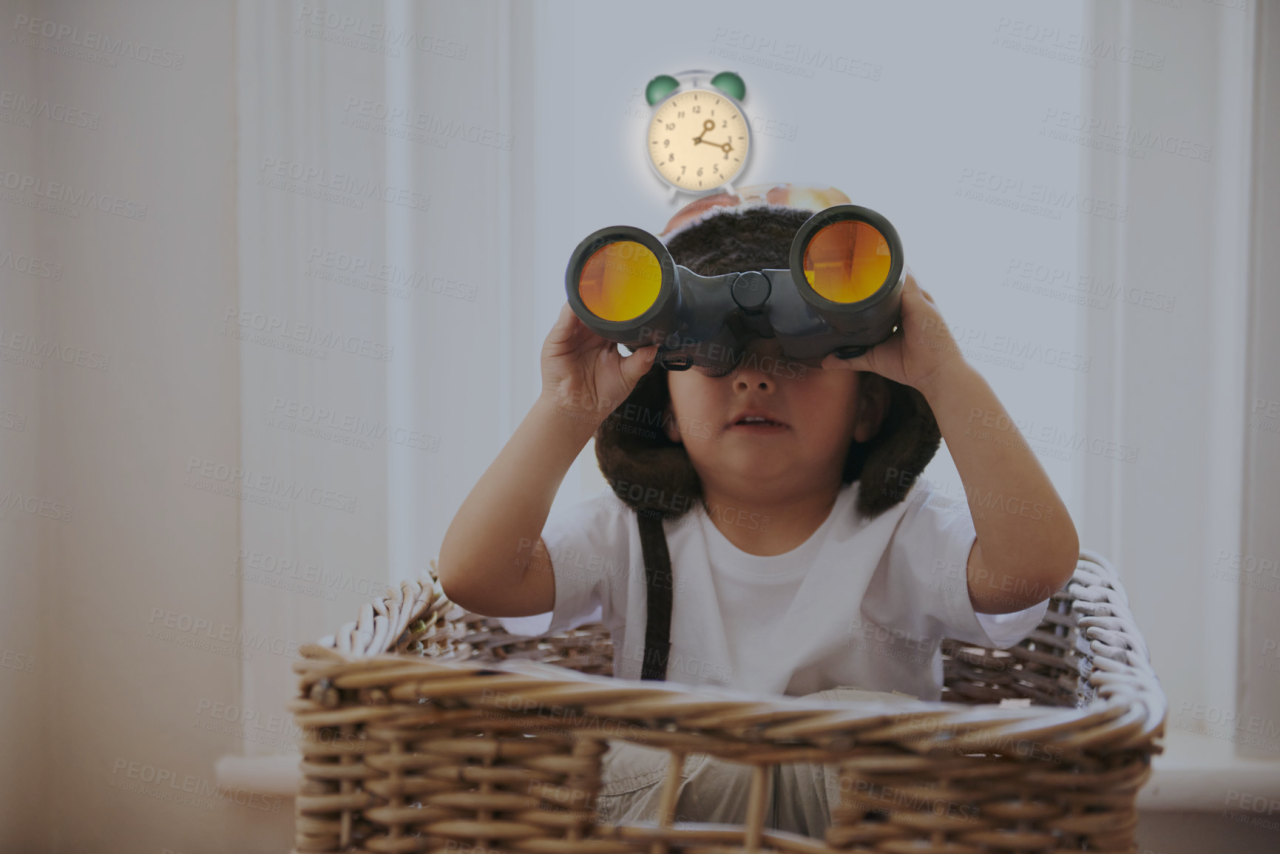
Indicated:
1:18
